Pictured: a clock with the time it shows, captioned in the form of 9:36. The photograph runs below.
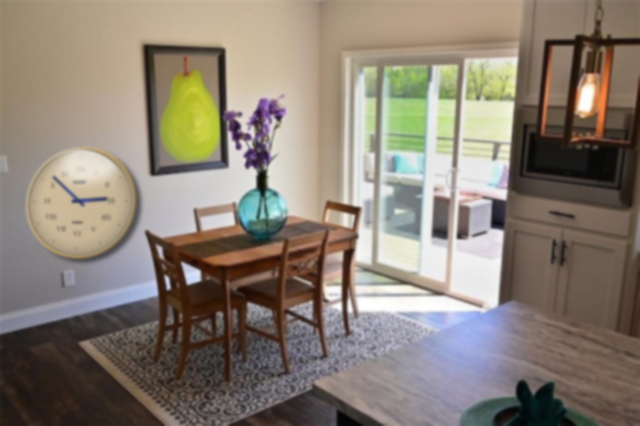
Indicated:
2:52
